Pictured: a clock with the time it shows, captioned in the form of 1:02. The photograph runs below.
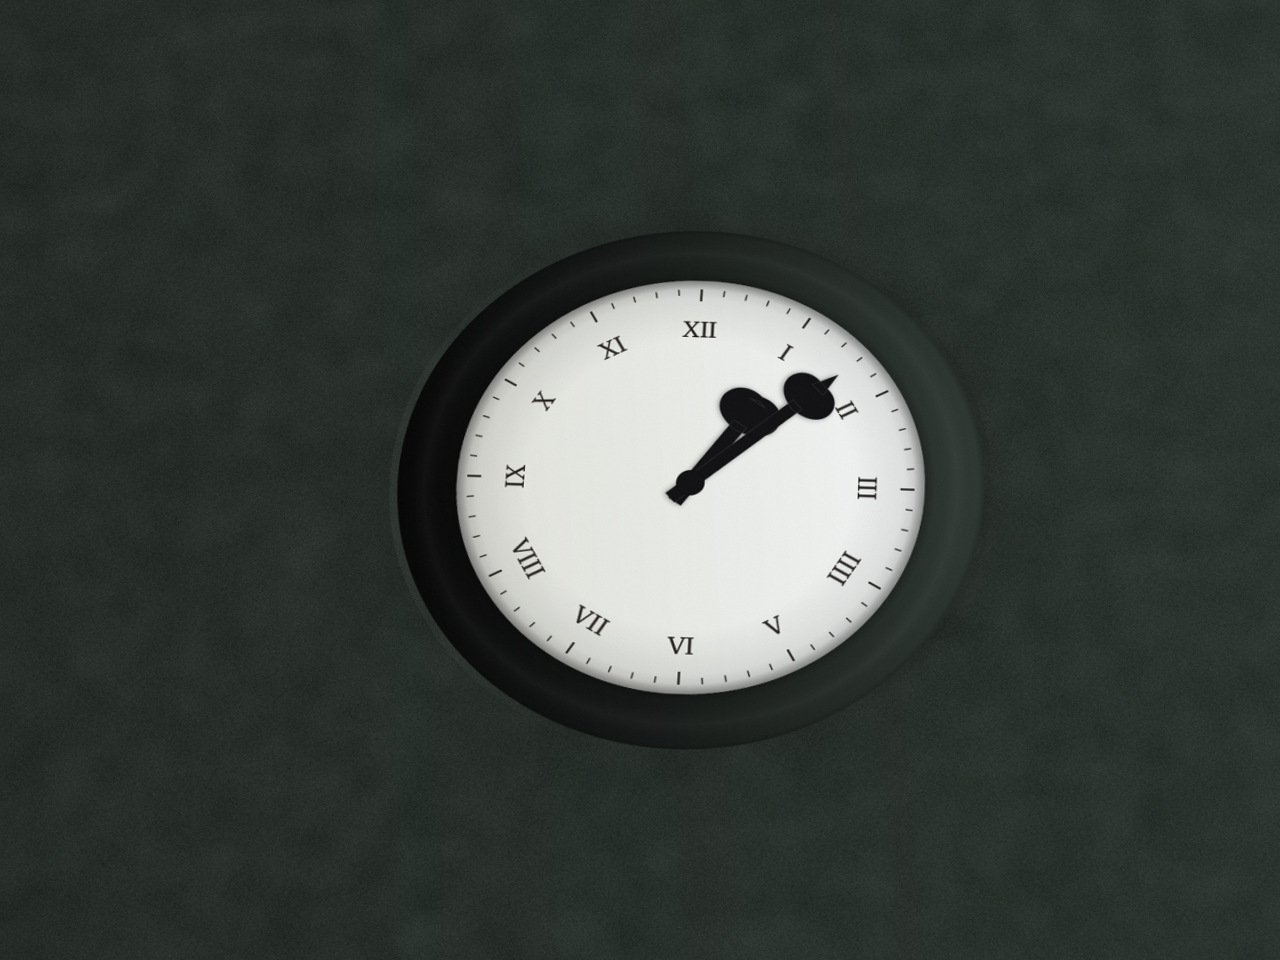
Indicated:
1:08
